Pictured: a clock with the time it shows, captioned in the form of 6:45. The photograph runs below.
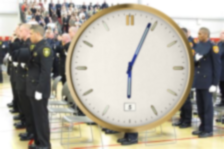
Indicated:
6:04
